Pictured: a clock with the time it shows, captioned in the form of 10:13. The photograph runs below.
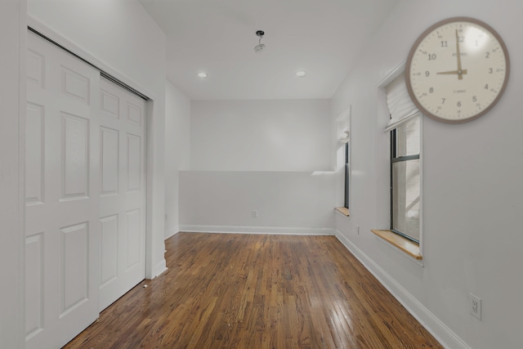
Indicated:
8:59
